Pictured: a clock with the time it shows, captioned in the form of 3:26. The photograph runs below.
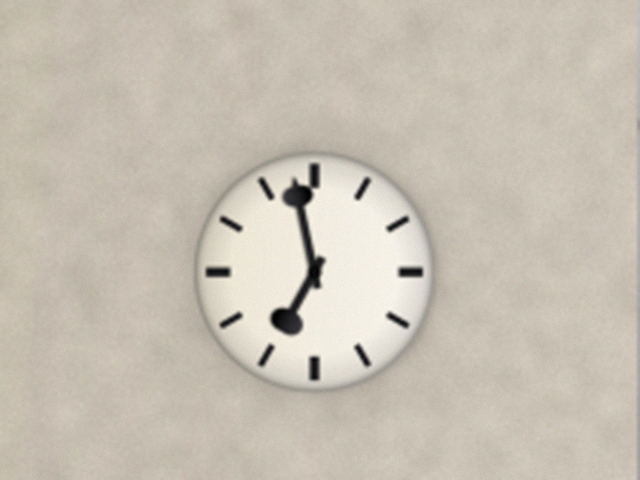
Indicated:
6:58
